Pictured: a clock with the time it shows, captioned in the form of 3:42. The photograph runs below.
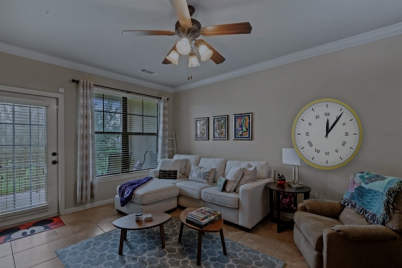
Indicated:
12:06
